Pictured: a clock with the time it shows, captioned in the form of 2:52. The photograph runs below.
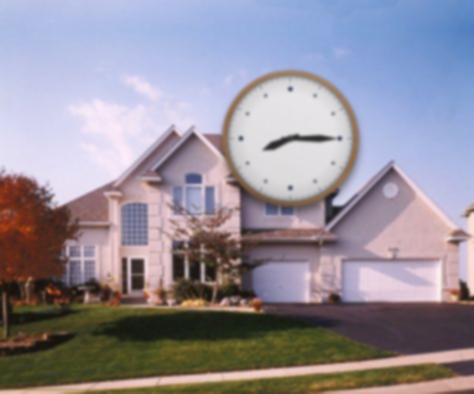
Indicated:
8:15
